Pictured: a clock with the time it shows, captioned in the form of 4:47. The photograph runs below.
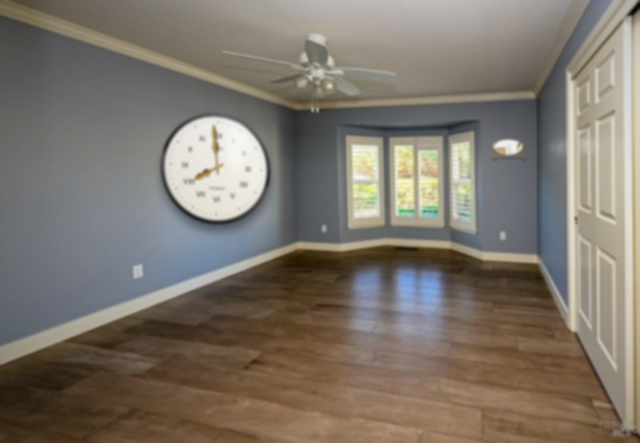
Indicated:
7:59
